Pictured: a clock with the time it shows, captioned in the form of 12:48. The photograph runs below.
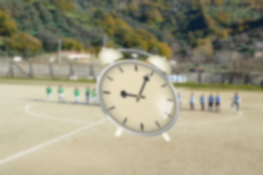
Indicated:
9:04
